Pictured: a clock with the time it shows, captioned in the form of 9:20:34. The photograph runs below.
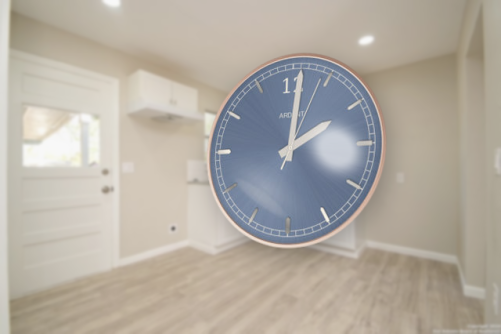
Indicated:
2:01:04
